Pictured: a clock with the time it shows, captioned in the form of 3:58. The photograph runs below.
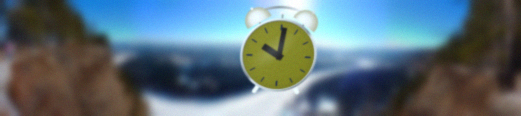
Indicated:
10:01
